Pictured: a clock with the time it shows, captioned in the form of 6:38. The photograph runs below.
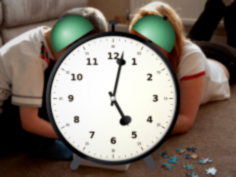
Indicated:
5:02
